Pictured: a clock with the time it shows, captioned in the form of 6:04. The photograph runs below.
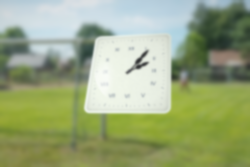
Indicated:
2:06
